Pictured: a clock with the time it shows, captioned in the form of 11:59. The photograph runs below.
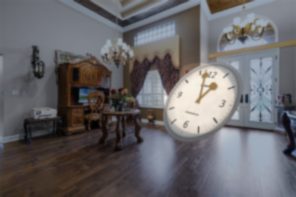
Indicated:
12:57
